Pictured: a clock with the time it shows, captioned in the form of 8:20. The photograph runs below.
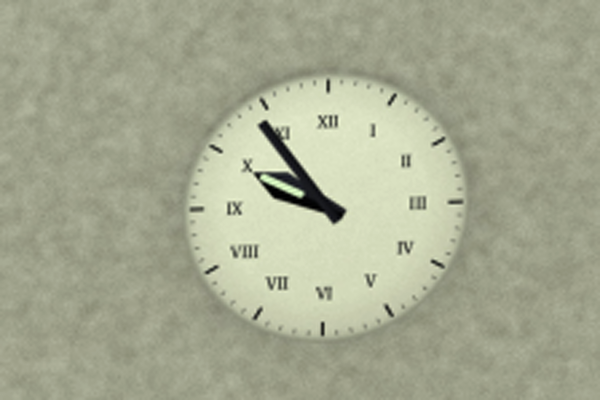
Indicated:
9:54
